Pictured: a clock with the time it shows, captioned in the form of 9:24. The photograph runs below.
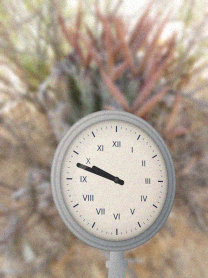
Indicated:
9:48
